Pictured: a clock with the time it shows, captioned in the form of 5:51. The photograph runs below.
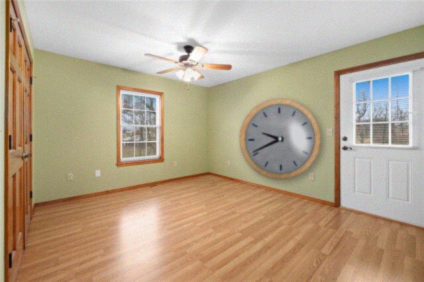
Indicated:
9:41
